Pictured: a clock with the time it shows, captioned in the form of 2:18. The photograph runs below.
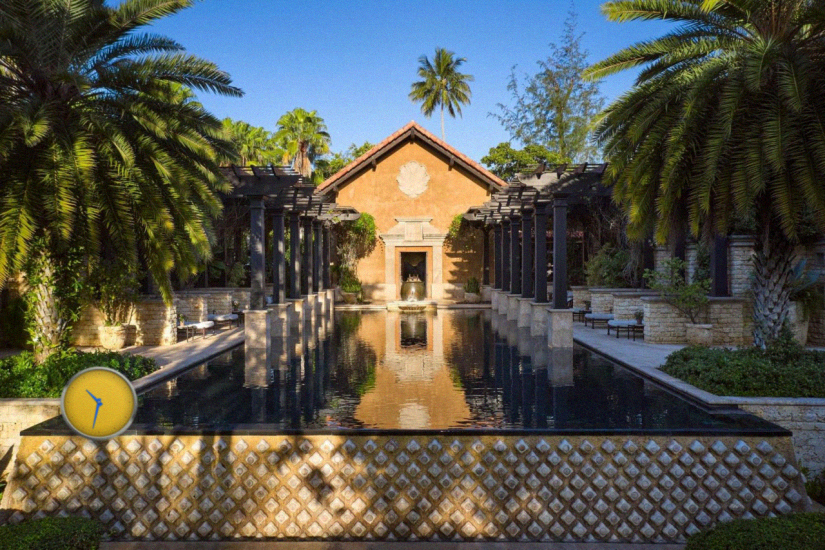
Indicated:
10:32
